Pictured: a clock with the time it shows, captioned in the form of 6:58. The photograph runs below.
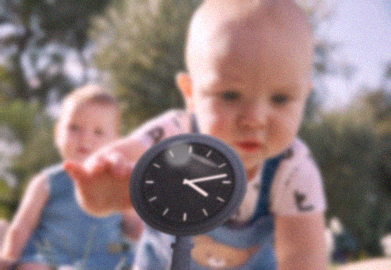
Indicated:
4:13
